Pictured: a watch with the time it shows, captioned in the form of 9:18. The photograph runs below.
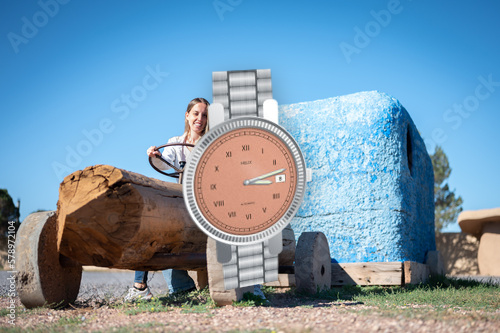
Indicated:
3:13
